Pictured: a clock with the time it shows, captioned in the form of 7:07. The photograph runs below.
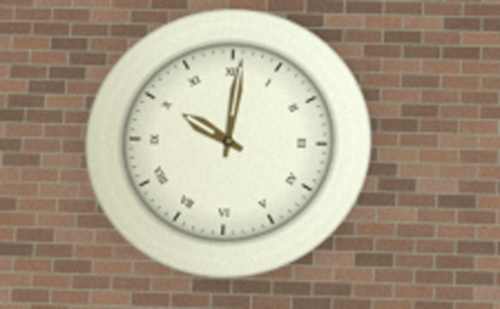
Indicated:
10:01
